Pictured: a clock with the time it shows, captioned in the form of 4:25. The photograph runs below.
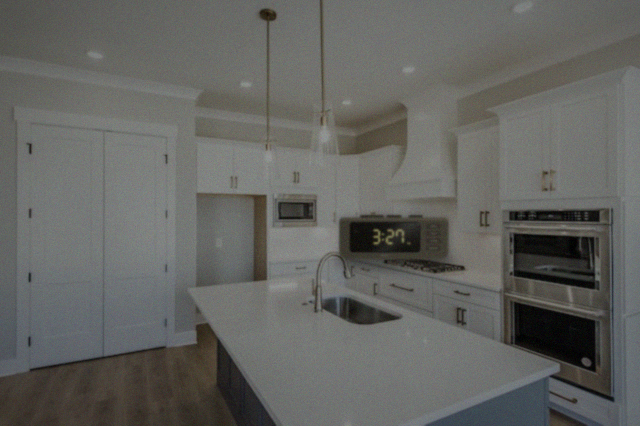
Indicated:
3:27
